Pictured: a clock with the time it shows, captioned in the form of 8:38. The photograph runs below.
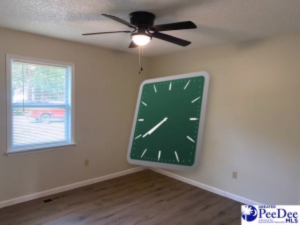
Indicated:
7:39
